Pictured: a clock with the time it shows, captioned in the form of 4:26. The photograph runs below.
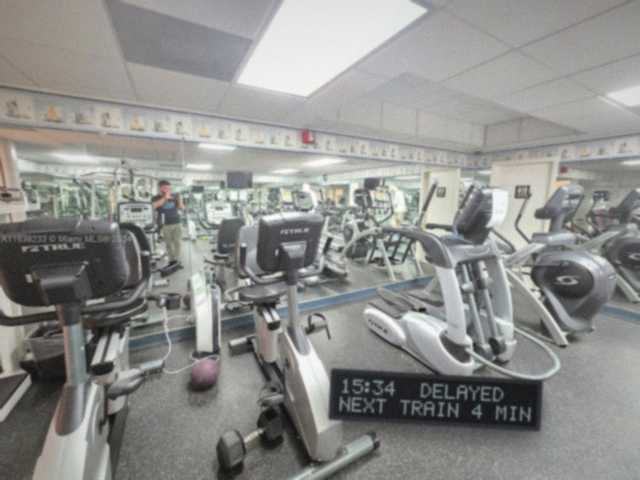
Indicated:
15:34
